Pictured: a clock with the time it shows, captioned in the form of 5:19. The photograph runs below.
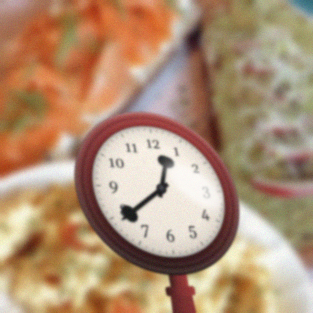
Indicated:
12:39
